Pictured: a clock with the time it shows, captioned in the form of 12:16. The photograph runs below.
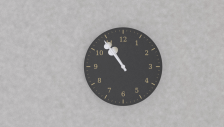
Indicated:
10:54
